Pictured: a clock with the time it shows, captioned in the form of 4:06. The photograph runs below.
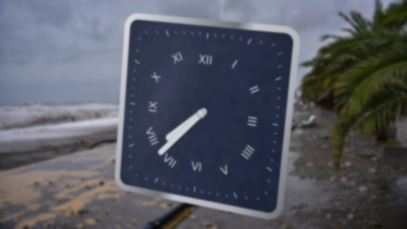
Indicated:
7:37
